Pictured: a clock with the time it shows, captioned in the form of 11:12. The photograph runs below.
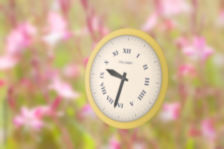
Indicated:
9:32
